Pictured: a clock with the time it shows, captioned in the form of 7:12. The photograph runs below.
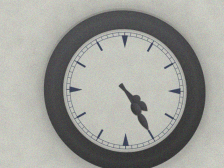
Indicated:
4:25
